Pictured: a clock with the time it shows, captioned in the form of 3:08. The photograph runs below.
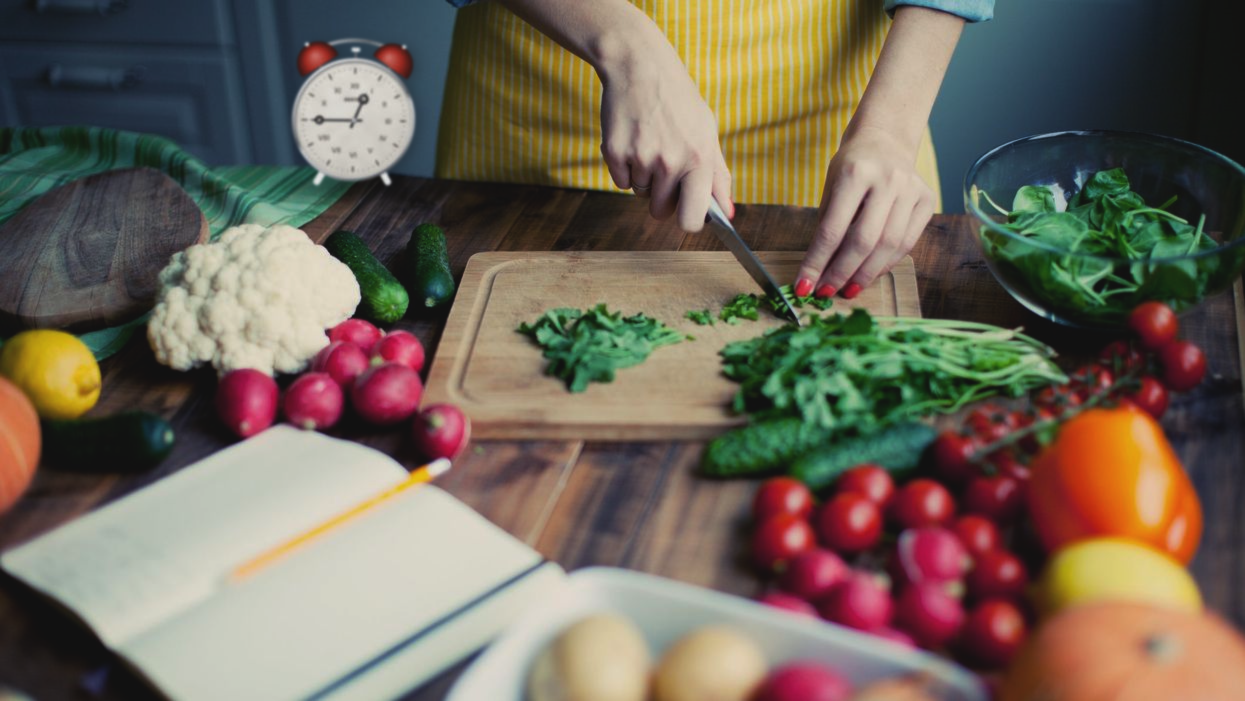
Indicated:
12:45
